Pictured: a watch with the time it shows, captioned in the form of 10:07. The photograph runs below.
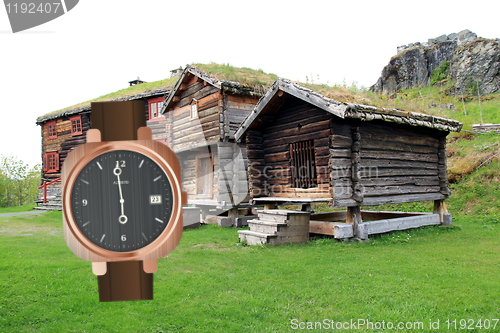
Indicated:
5:59
